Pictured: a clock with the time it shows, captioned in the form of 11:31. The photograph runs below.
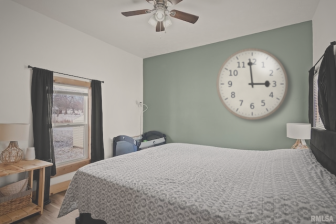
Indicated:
2:59
